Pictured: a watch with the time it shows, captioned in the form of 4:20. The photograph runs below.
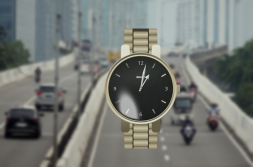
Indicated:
1:02
